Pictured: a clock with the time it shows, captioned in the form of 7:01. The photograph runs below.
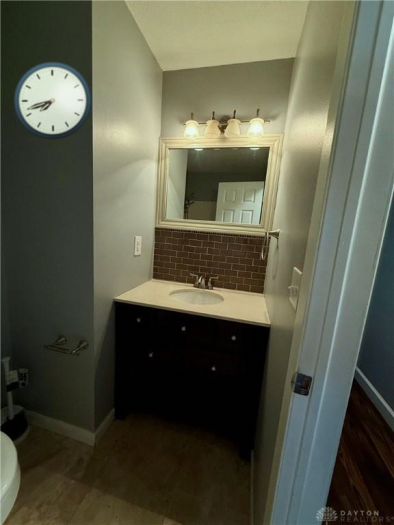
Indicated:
7:42
